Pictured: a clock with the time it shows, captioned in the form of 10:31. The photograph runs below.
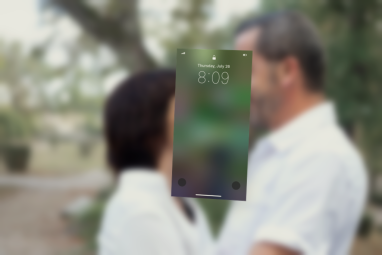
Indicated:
8:09
